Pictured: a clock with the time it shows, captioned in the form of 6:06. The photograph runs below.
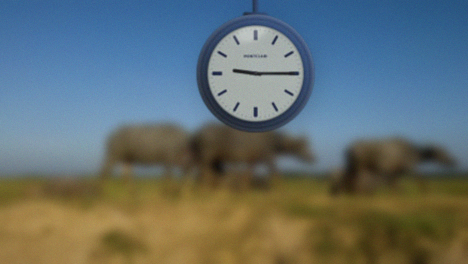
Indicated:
9:15
